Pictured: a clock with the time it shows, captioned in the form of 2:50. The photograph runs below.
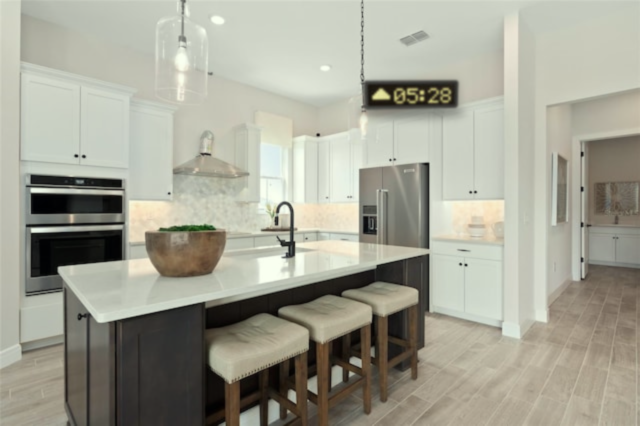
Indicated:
5:28
